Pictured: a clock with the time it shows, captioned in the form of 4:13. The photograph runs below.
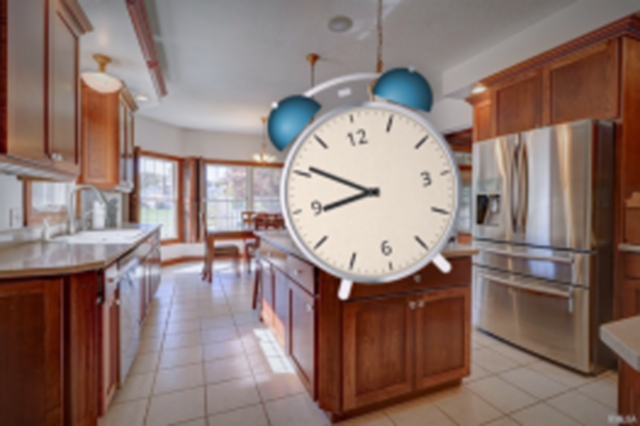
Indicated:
8:51
